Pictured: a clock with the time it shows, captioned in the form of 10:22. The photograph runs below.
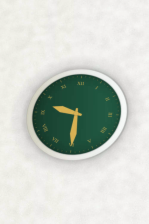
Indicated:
9:30
